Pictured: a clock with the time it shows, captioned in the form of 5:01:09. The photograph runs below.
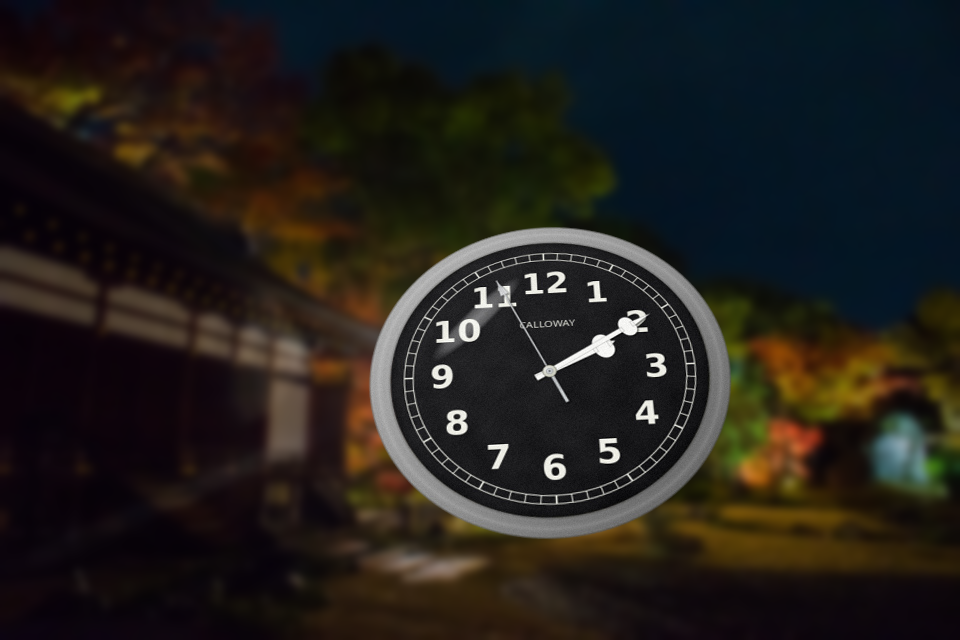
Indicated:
2:09:56
